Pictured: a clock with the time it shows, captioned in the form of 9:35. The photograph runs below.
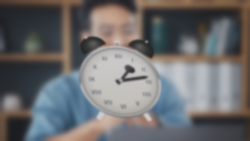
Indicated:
1:13
